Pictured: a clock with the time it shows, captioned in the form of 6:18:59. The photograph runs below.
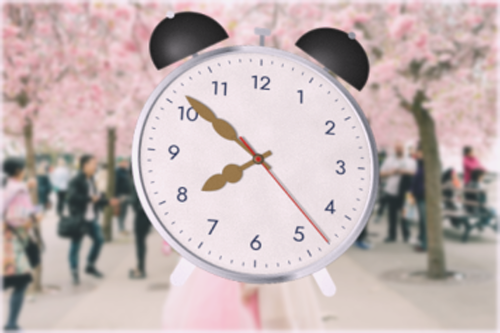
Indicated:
7:51:23
